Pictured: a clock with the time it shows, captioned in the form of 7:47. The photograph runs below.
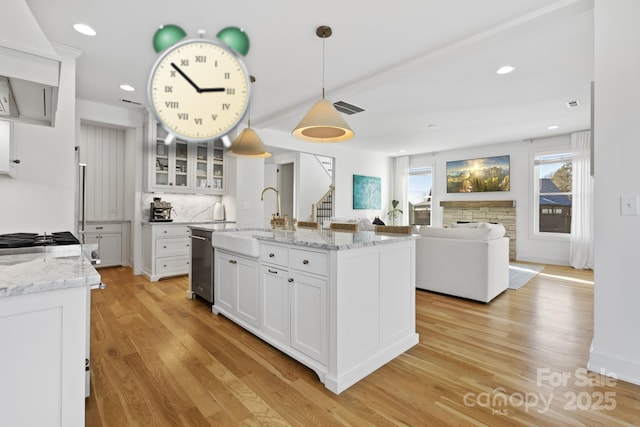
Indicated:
2:52
